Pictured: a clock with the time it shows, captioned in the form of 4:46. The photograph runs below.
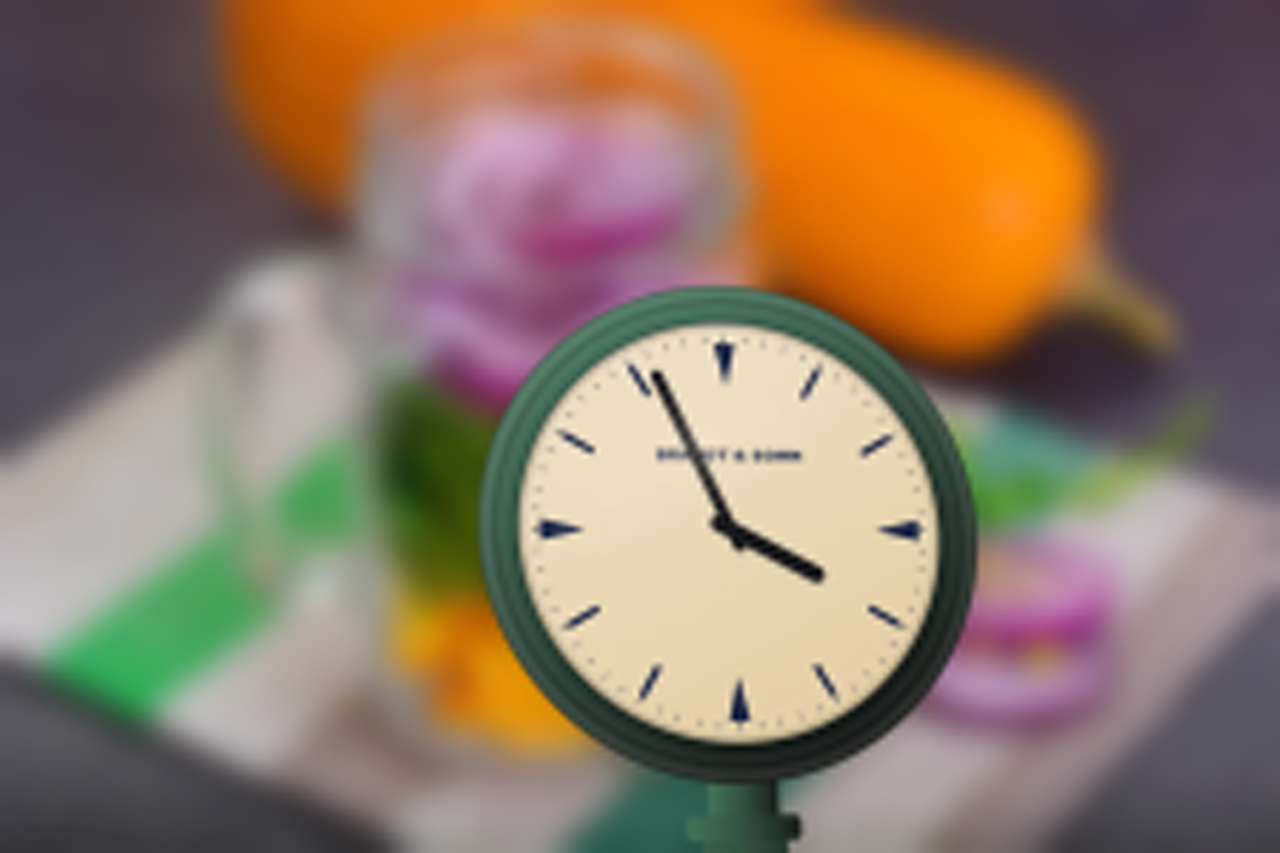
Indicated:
3:56
